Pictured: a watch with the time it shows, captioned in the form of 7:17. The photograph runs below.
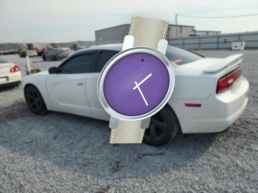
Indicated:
1:24
